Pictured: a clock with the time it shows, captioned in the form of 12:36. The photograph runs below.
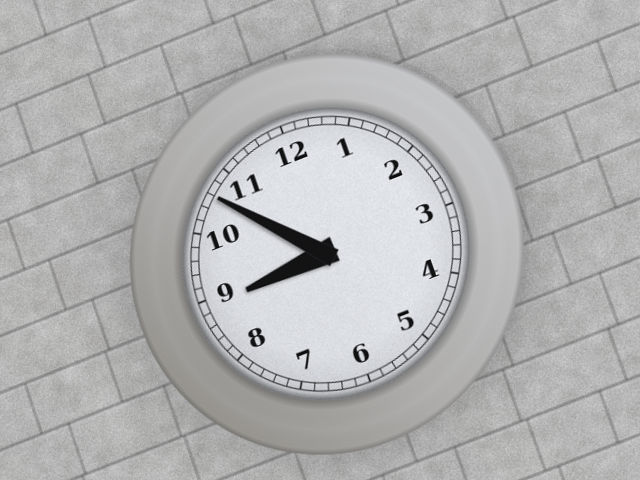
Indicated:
8:53
